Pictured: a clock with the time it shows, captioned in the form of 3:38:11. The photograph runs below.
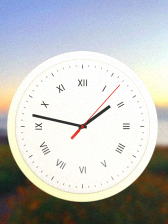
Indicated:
1:47:07
